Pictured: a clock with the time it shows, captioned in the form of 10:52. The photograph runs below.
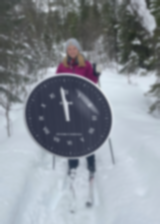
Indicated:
11:59
